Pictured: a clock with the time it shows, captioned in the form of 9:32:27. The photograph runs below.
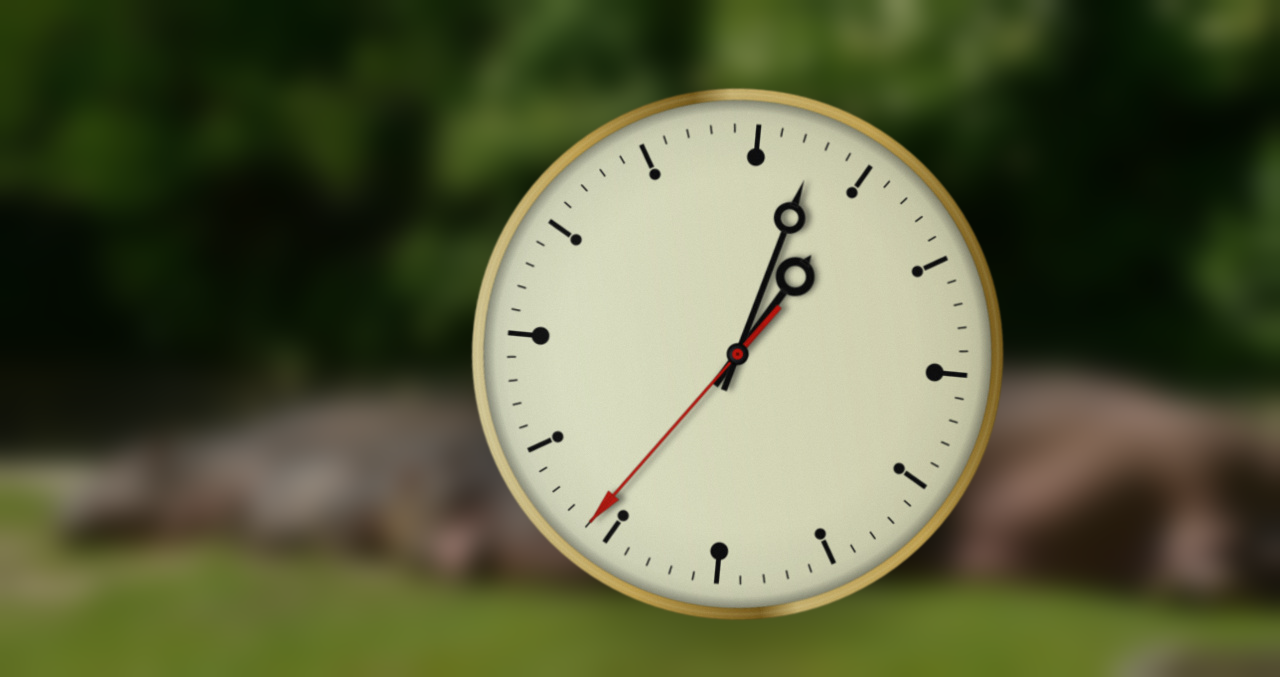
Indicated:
1:02:36
